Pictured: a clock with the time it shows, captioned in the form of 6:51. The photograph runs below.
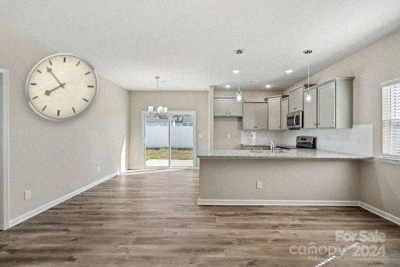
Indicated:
7:53
